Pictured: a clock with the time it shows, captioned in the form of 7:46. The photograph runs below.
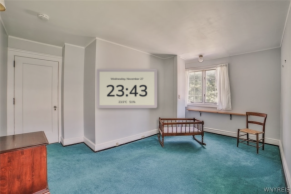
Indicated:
23:43
